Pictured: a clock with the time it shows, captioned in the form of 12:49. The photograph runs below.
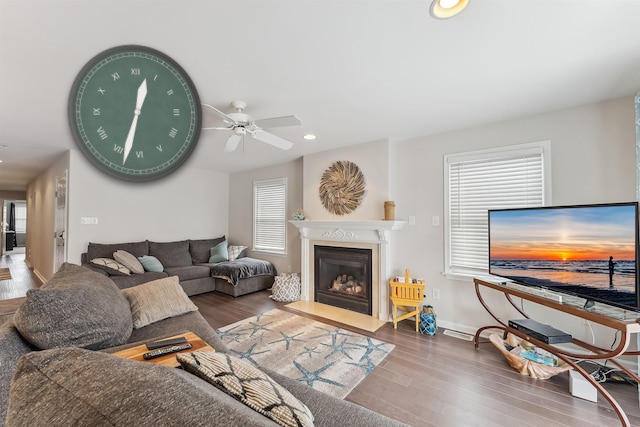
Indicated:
12:33
